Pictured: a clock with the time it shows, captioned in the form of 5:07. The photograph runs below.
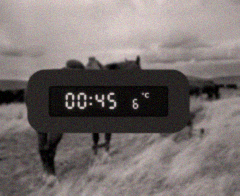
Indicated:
0:45
